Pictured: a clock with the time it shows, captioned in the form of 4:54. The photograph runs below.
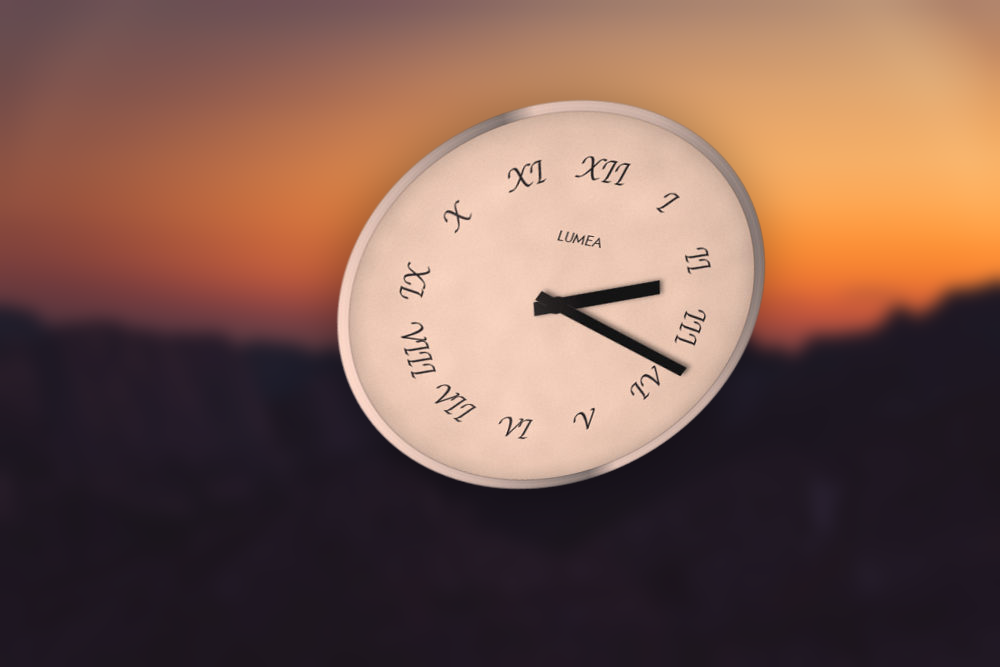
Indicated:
2:18
